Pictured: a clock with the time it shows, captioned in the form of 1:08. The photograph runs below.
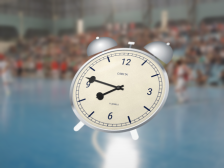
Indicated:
7:47
